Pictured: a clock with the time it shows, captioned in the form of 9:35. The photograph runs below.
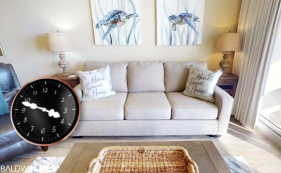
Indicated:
3:48
